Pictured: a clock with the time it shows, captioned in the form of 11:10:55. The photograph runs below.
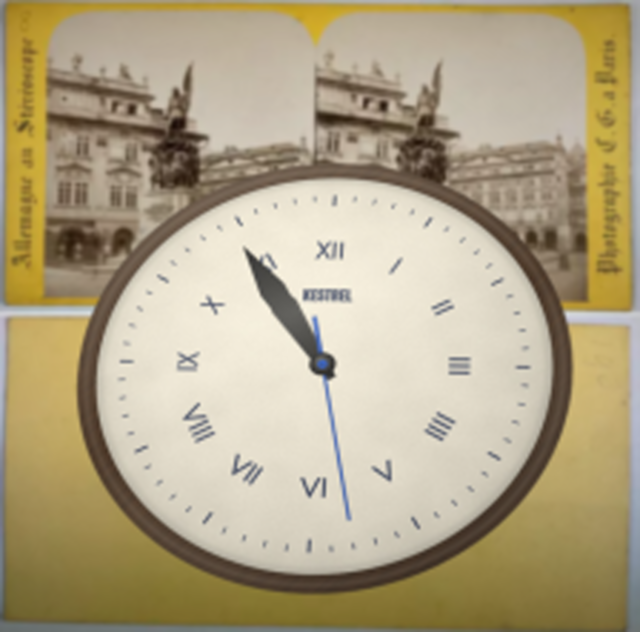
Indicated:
10:54:28
